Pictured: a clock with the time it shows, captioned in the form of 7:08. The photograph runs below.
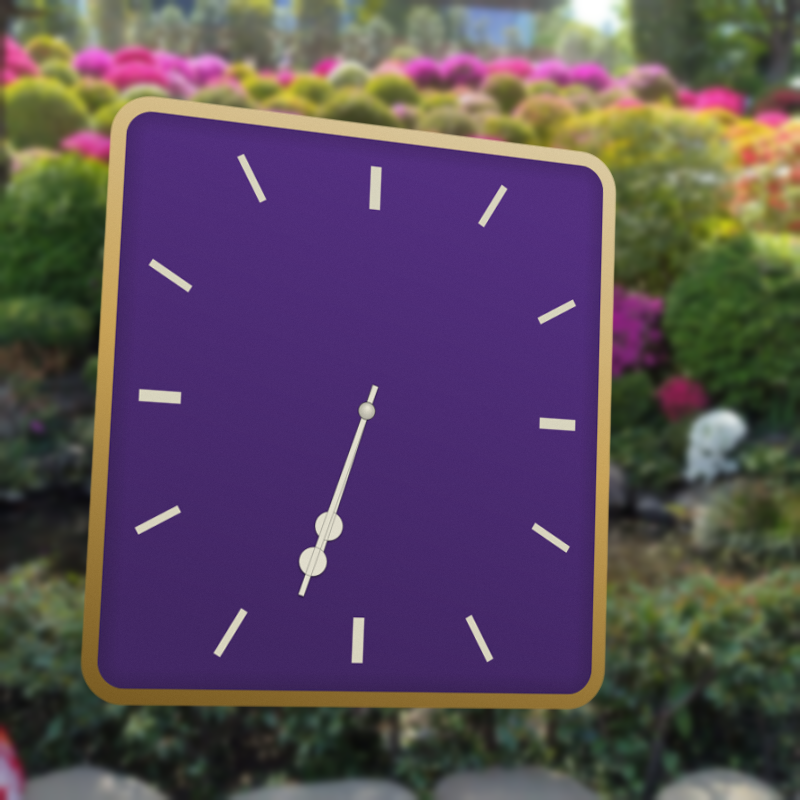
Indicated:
6:33
